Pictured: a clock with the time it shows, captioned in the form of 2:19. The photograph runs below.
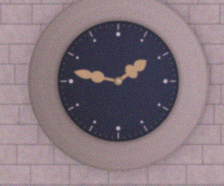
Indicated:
1:47
